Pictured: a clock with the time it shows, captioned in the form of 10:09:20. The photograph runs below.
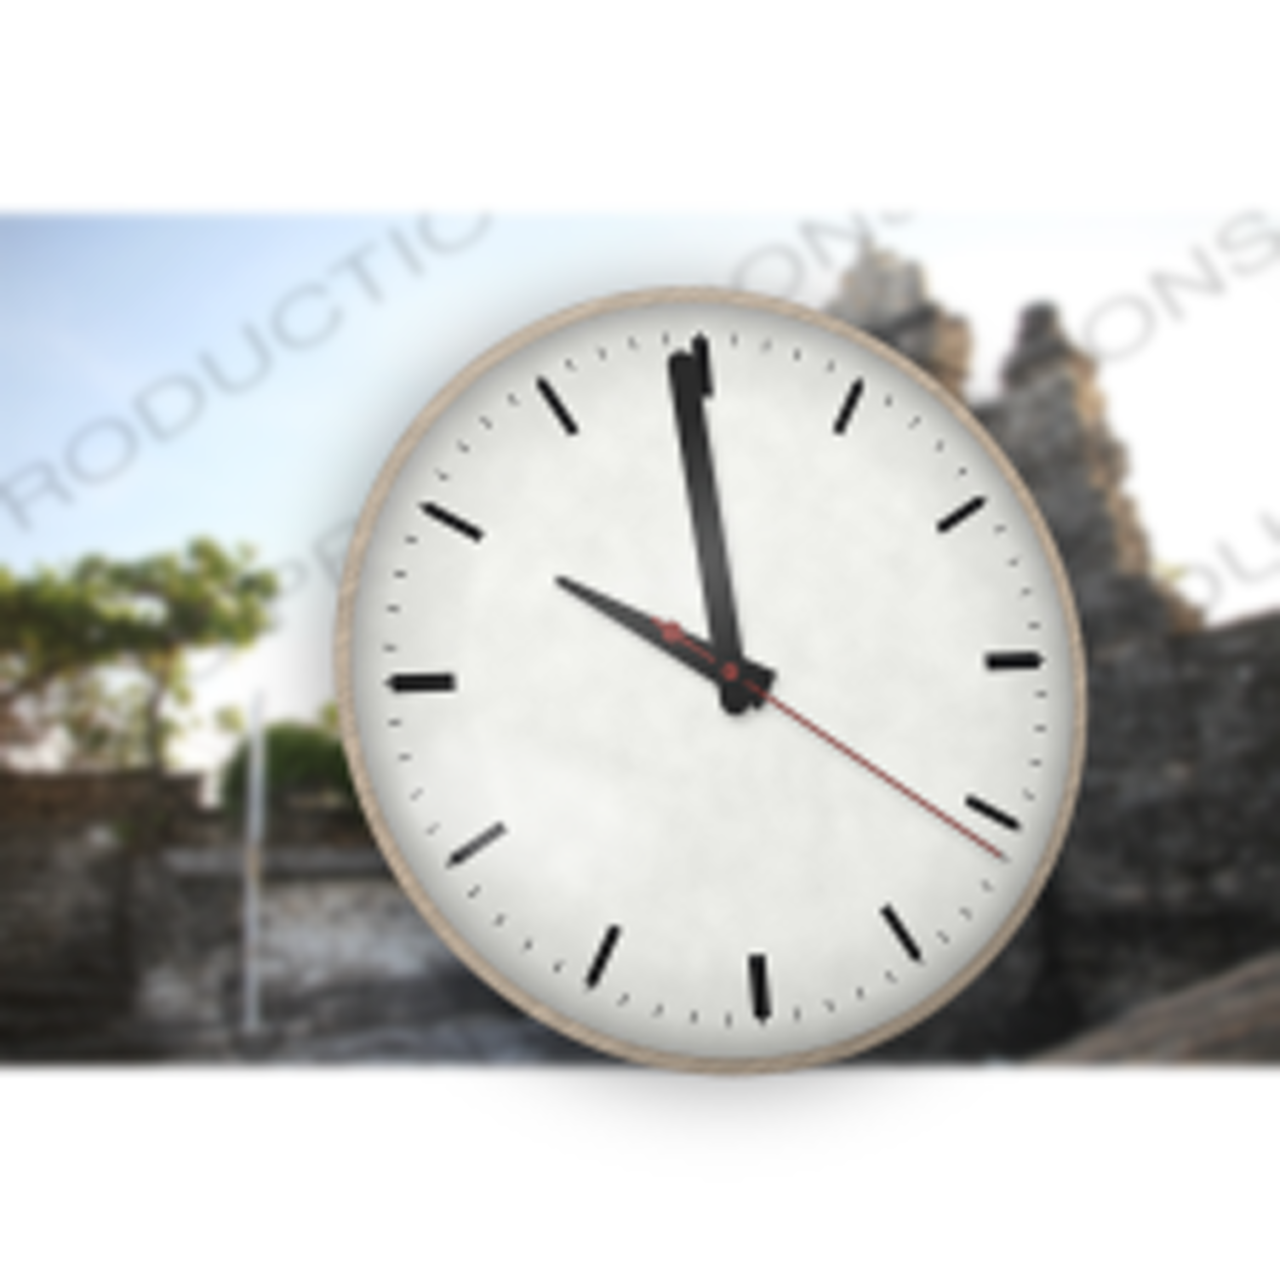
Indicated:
9:59:21
